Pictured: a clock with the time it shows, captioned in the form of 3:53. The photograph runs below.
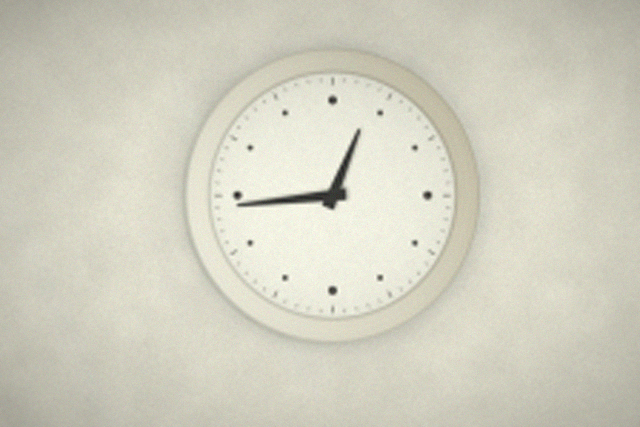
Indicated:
12:44
